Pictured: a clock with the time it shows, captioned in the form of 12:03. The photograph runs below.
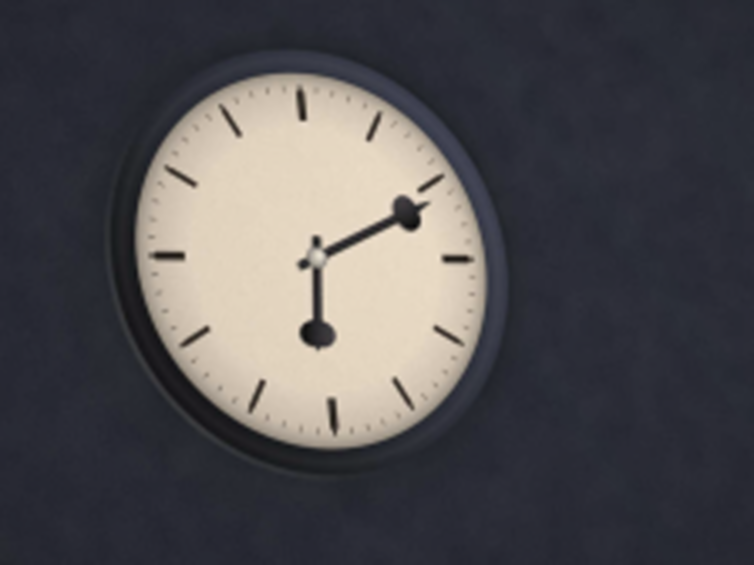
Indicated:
6:11
